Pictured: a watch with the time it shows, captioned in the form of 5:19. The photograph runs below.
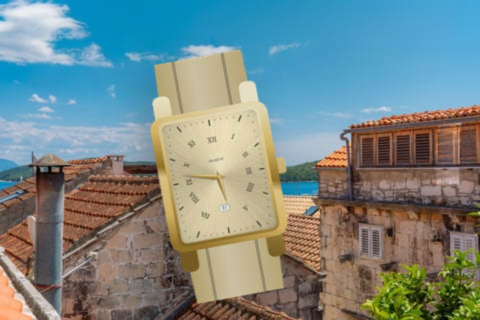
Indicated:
5:47
